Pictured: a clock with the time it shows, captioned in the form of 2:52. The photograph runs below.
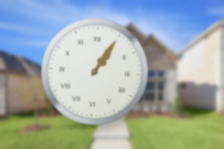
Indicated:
1:05
